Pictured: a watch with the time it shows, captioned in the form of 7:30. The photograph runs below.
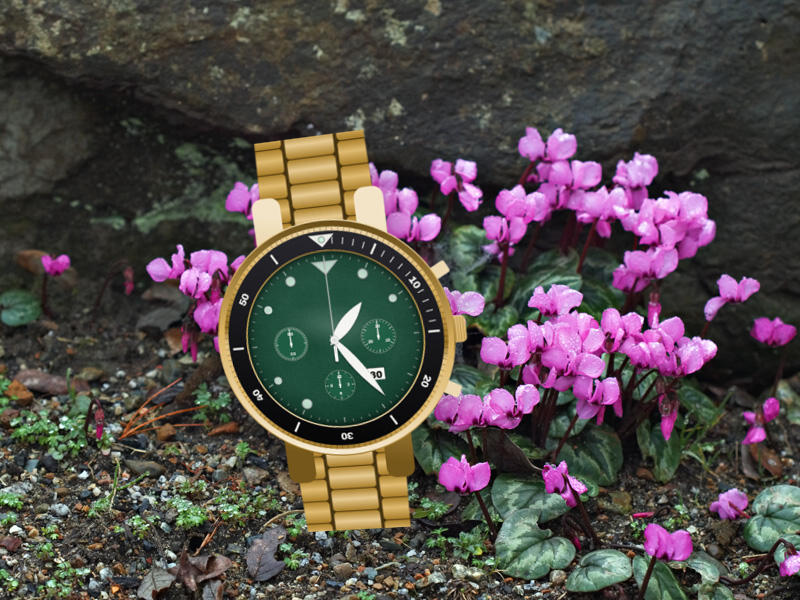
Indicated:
1:24
